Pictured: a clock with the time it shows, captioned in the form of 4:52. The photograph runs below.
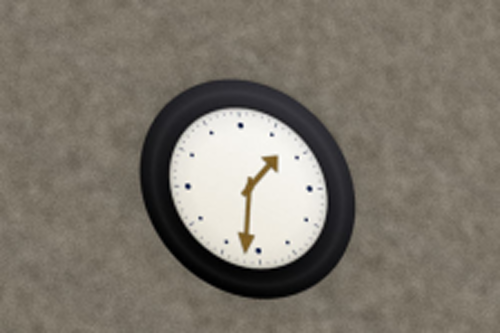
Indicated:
1:32
